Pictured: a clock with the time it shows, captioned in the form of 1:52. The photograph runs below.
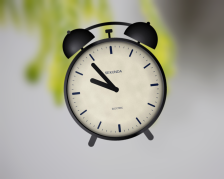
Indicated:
9:54
